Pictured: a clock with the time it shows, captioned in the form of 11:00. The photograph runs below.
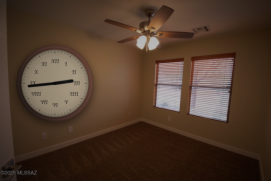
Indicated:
2:44
